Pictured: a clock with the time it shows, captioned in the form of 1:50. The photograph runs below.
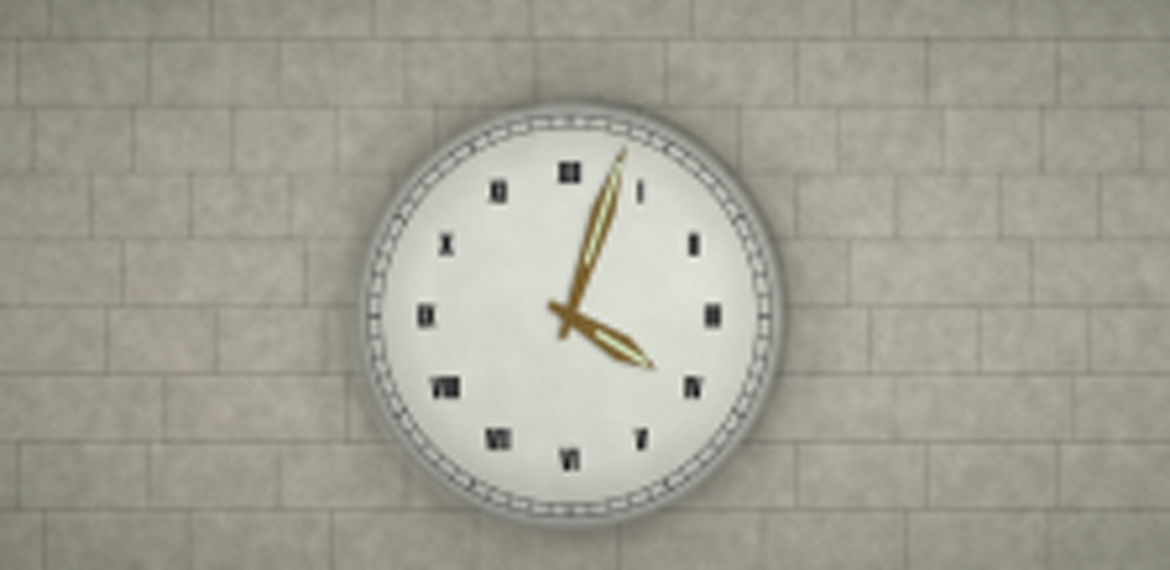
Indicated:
4:03
